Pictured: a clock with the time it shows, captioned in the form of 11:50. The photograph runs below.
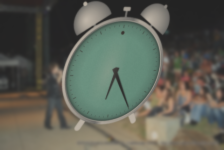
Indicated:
6:25
